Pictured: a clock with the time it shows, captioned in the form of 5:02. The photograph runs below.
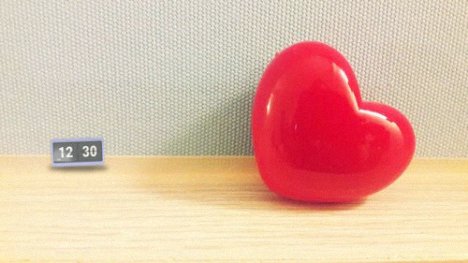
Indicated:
12:30
